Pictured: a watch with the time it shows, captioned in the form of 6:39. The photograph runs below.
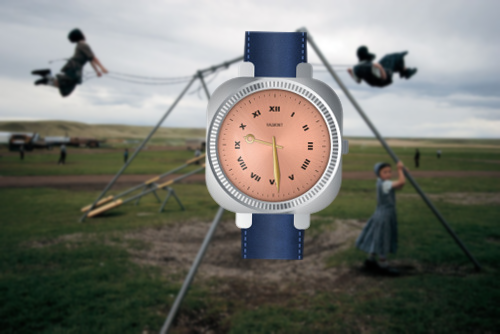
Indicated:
9:29
